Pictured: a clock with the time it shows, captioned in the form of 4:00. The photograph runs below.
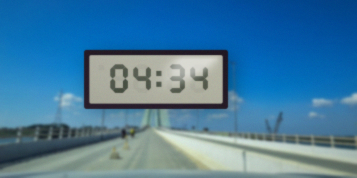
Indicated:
4:34
